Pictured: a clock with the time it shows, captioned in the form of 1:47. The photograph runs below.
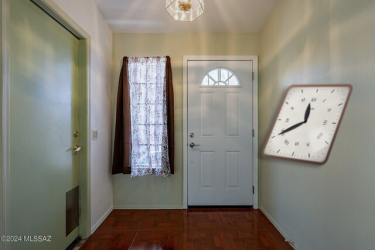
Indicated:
11:40
